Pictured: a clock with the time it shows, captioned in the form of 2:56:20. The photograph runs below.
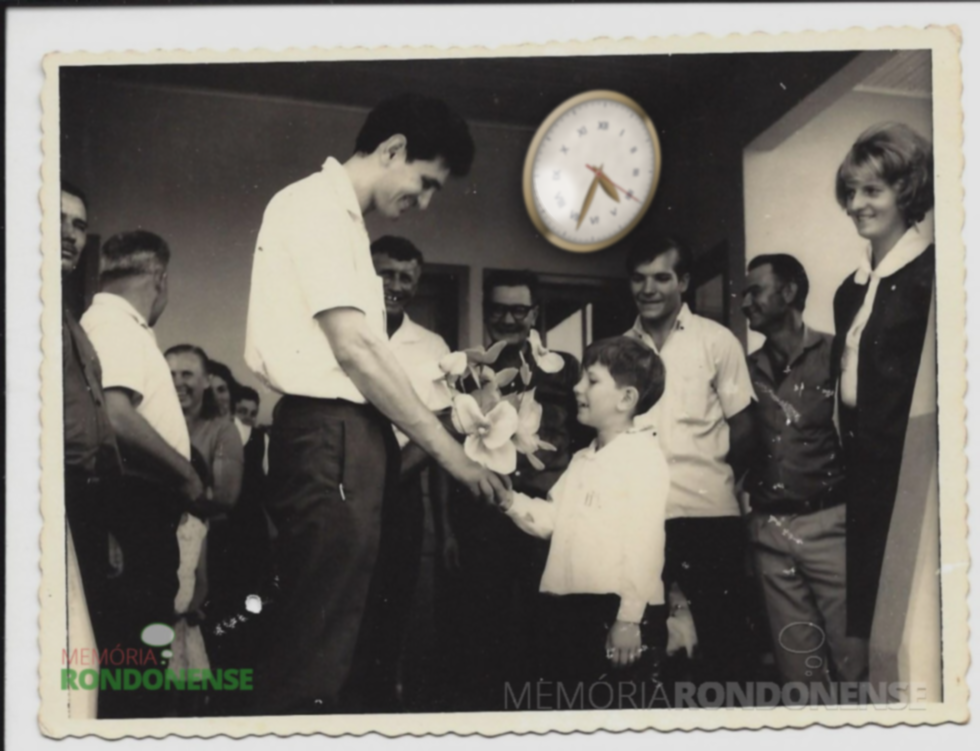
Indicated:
4:33:20
